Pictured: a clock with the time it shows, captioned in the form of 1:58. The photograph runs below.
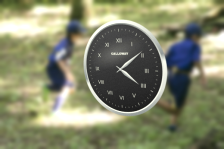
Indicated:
4:09
